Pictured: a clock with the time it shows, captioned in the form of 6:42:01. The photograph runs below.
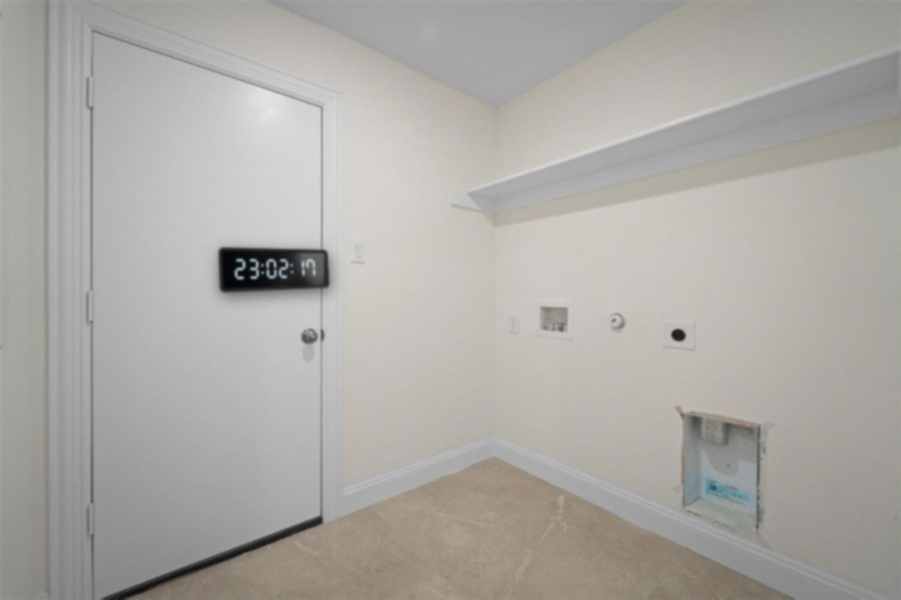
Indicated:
23:02:17
